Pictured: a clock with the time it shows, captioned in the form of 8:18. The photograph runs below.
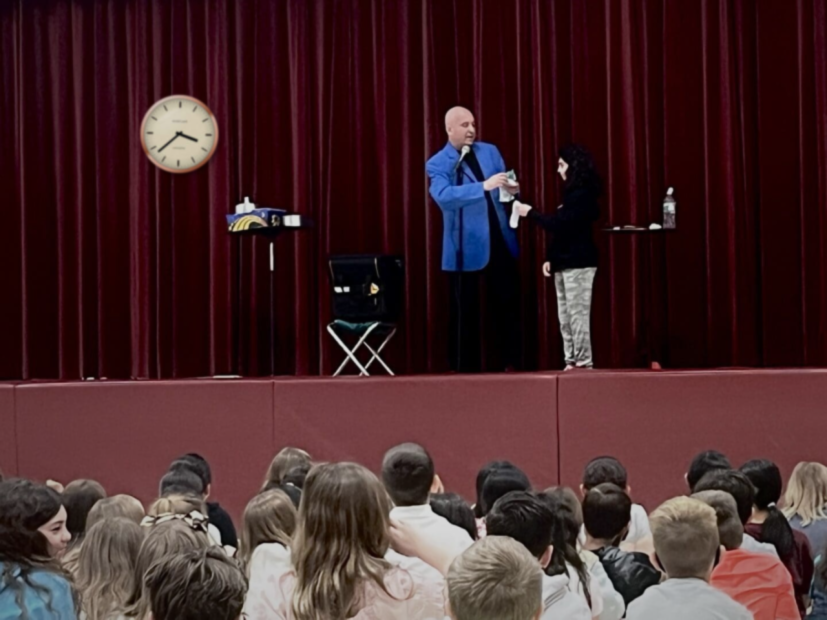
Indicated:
3:38
